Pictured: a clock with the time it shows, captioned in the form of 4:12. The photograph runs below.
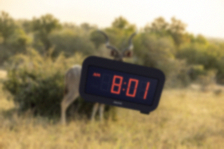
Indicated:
8:01
